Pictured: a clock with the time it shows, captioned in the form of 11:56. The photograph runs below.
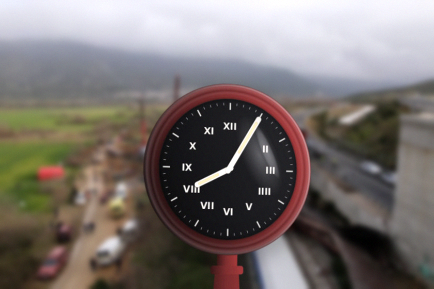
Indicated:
8:05
